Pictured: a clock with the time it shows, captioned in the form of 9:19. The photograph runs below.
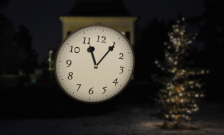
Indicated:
11:05
